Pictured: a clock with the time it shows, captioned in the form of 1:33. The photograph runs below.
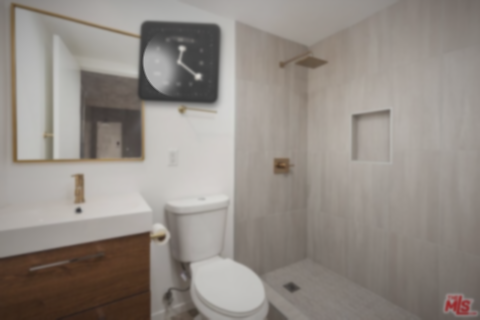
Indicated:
12:21
